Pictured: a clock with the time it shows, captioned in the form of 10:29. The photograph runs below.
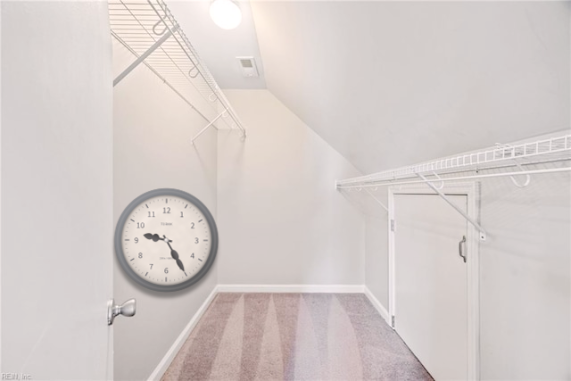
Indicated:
9:25
